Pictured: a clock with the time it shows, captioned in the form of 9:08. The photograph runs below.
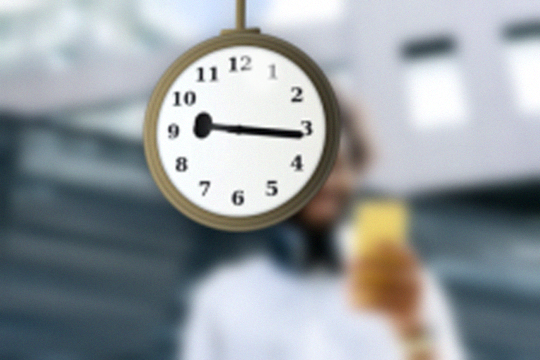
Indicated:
9:16
